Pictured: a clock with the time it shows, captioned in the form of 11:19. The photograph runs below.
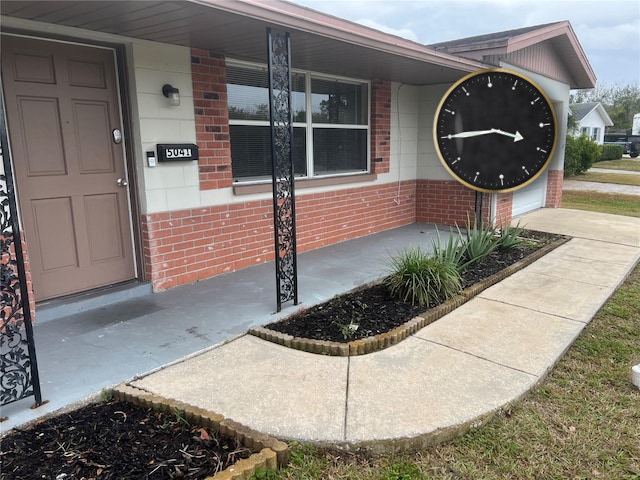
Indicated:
3:45
